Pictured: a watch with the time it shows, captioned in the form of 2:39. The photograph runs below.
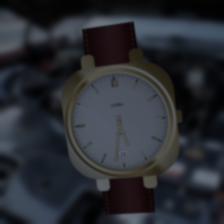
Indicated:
5:32
